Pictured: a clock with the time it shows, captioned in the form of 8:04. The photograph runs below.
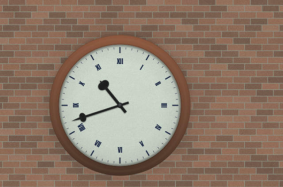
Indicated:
10:42
